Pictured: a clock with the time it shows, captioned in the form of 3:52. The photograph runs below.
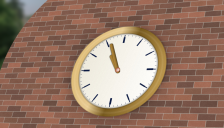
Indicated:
10:56
